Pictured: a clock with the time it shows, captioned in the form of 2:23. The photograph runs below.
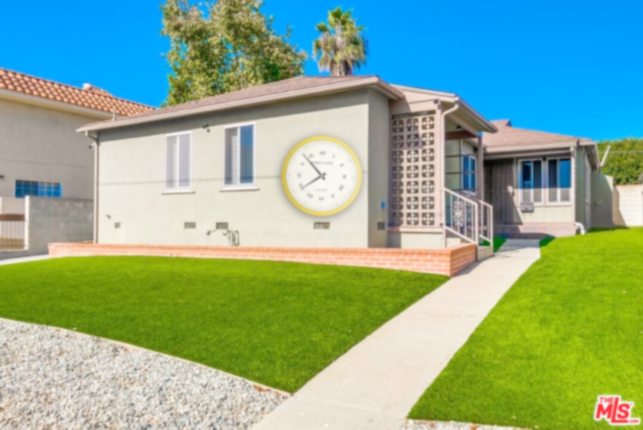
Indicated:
7:53
